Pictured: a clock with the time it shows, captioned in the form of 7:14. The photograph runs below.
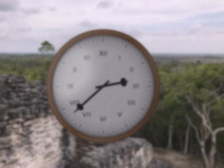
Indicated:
2:38
